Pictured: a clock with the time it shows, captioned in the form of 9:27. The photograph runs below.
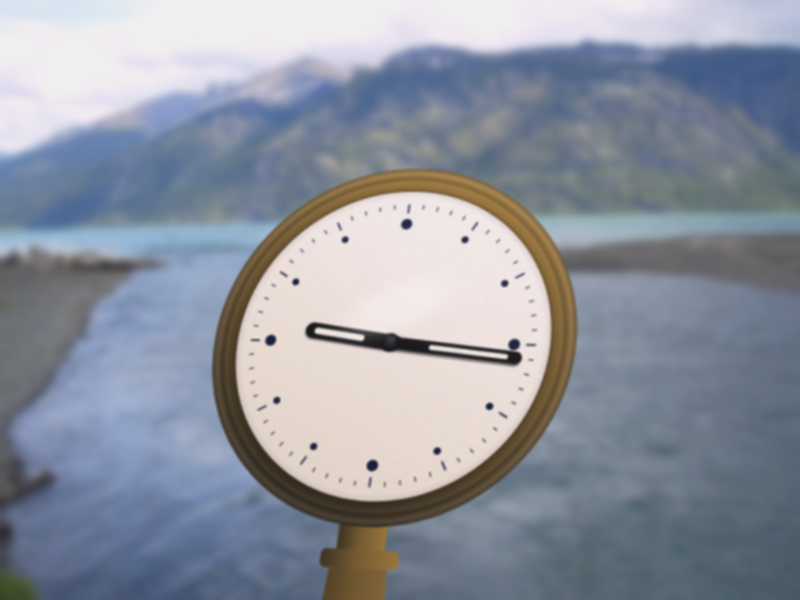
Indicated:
9:16
